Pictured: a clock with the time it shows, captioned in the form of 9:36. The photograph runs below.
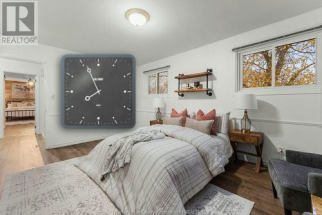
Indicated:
7:56
